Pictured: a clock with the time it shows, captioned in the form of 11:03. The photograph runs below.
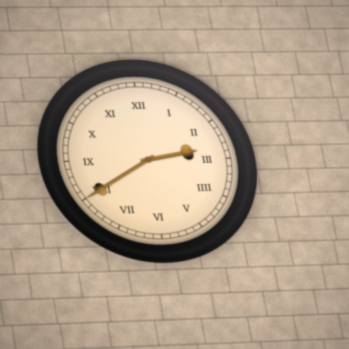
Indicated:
2:40
